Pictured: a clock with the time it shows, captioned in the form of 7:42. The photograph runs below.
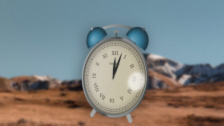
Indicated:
12:03
